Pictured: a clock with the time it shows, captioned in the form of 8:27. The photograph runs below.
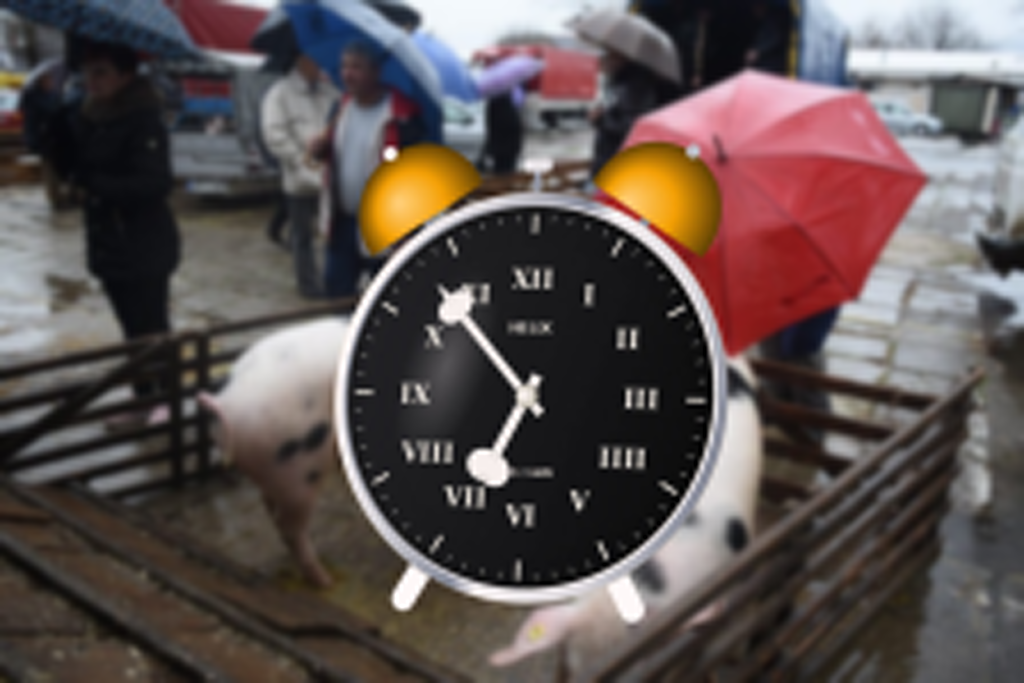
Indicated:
6:53
